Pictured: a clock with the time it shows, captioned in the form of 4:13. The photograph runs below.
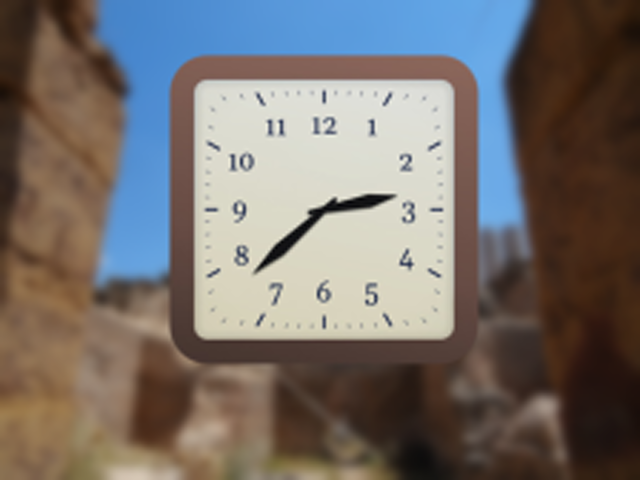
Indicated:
2:38
